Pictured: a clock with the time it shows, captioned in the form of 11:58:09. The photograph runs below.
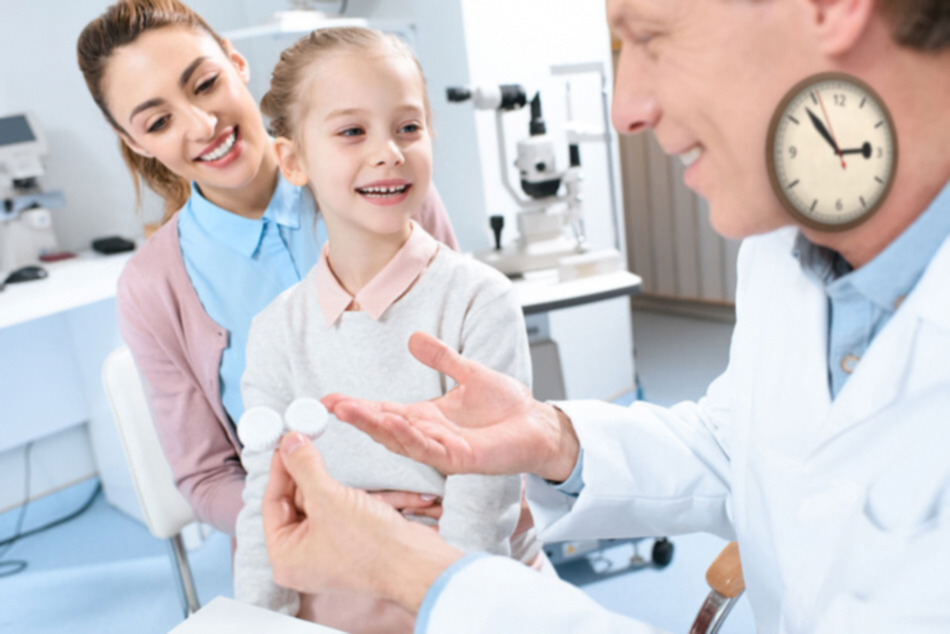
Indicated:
2:52:56
